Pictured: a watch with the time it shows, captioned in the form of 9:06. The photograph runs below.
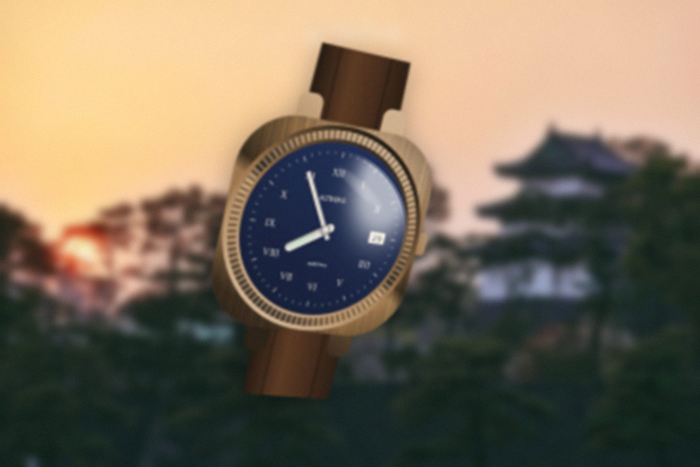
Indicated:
7:55
